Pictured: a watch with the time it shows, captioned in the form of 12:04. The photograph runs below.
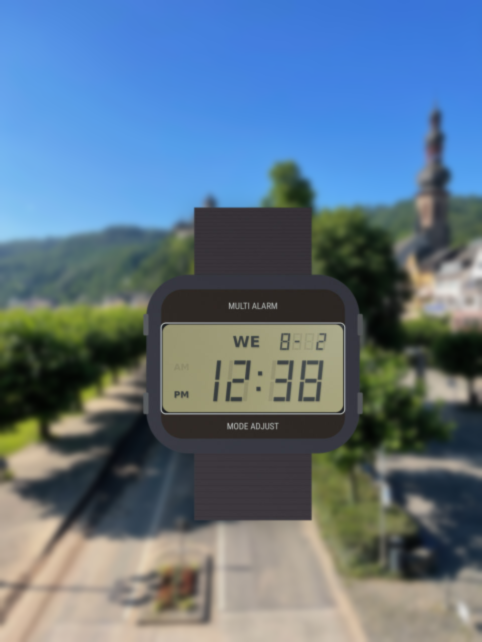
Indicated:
12:38
